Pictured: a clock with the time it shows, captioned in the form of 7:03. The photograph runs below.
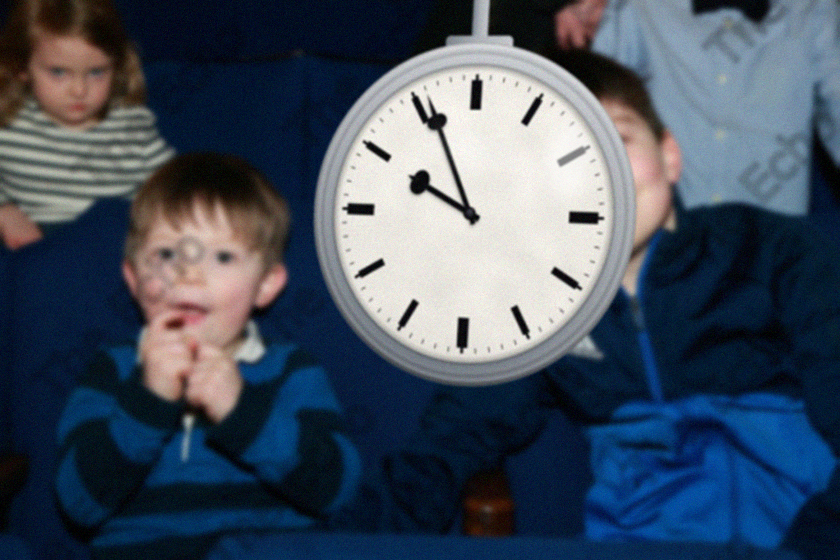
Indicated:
9:56
